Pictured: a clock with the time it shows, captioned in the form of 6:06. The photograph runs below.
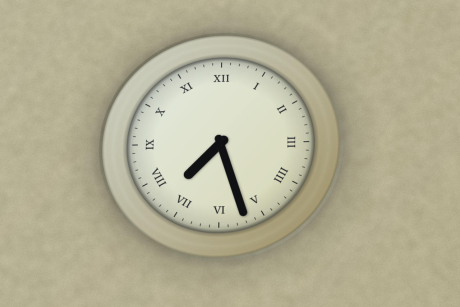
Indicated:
7:27
